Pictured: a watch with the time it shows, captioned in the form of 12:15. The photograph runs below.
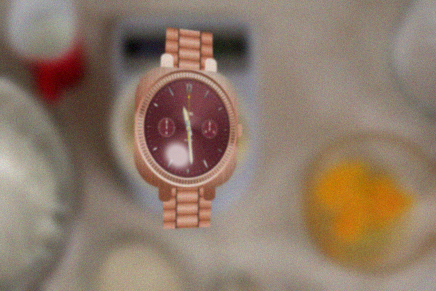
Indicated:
11:29
